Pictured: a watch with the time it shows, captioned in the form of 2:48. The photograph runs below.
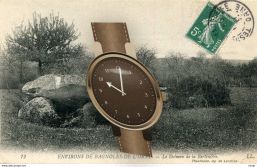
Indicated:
10:01
